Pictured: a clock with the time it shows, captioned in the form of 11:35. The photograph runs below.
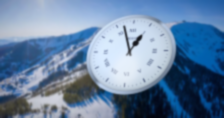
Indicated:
12:57
